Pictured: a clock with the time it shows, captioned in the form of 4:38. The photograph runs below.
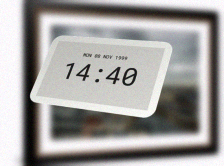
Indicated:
14:40
